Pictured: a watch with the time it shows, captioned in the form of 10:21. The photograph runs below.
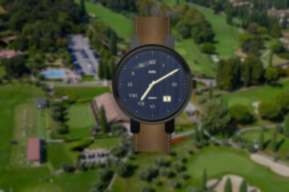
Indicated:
7:10
